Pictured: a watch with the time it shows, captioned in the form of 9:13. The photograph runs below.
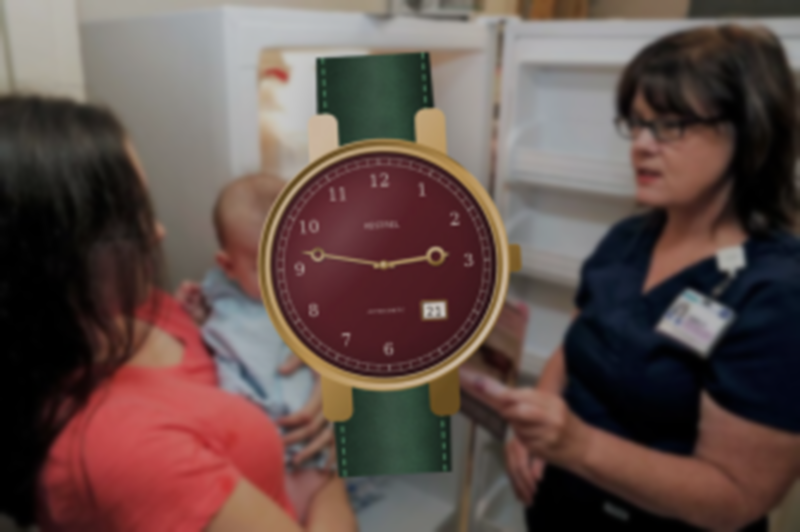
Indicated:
2:47
